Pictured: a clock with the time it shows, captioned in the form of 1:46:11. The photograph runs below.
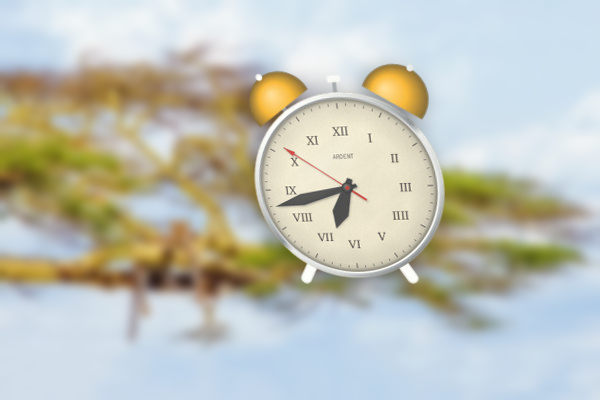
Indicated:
6:42:51
